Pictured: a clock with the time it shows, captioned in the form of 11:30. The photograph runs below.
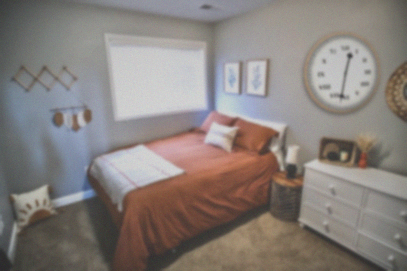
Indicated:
12:32
